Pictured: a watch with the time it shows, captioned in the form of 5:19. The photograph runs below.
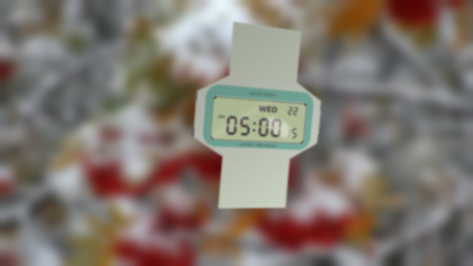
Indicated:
5:00
